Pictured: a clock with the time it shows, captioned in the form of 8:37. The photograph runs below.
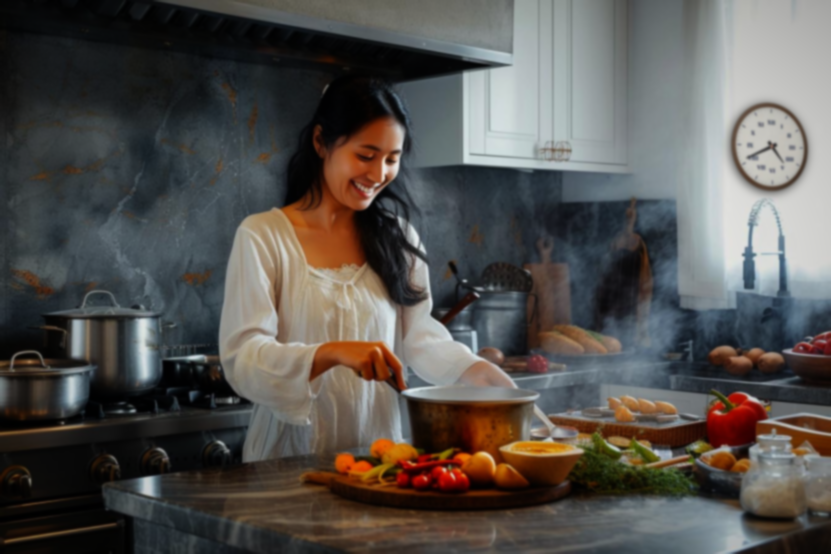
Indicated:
4:41
